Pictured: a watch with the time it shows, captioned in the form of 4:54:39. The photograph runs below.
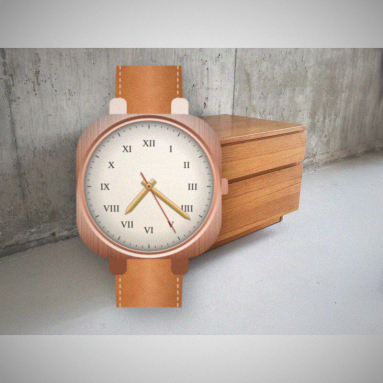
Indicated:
7:21:25
